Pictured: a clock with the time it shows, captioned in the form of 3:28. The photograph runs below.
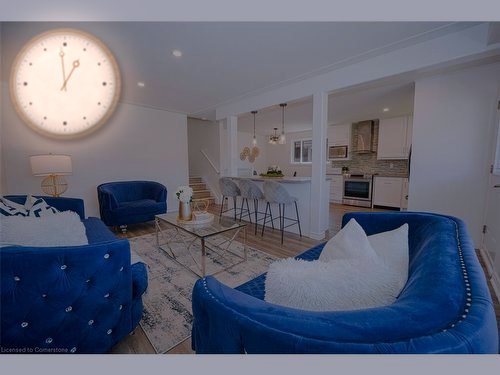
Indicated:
12:59
